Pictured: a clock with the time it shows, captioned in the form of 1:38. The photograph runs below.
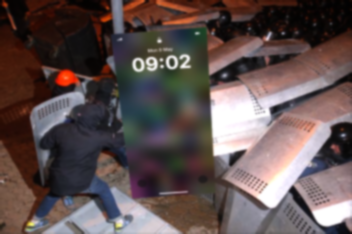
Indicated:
9:02
